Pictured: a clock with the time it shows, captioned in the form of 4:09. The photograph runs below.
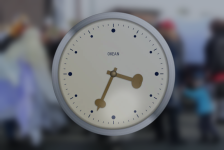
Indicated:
3:34
